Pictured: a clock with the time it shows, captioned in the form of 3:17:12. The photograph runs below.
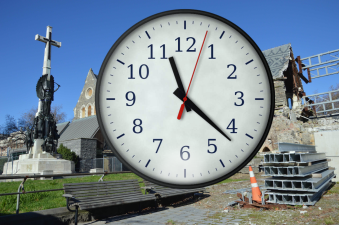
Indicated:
11:22:03
